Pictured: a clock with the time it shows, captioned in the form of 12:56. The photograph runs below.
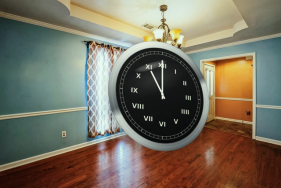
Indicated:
11:00
